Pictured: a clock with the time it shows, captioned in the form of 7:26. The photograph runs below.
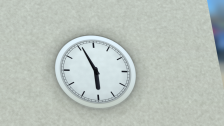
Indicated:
5:56
